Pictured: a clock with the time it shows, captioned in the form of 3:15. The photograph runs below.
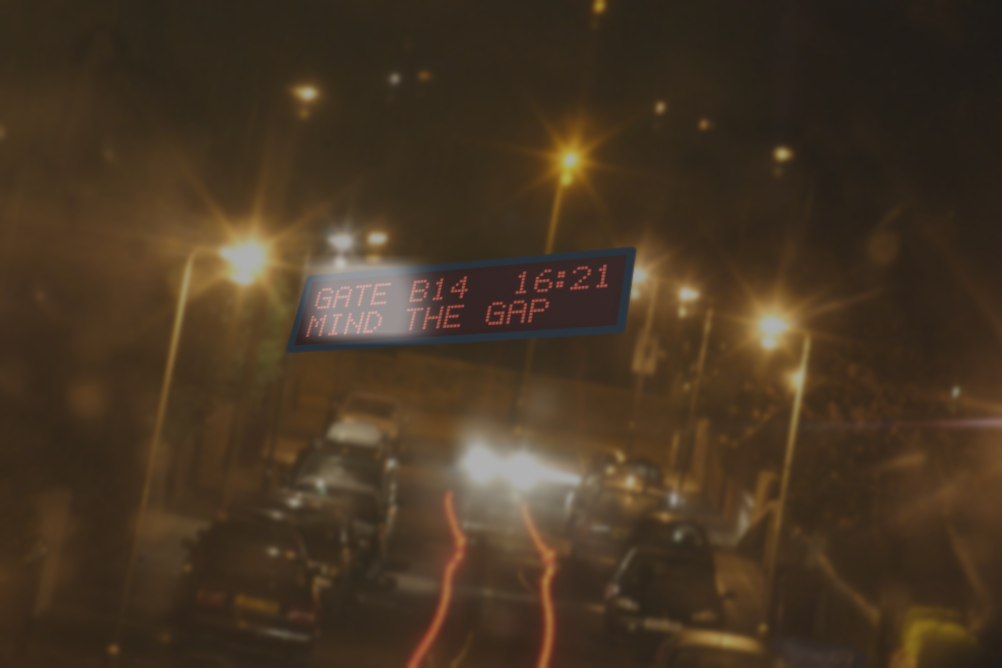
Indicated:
16:21
